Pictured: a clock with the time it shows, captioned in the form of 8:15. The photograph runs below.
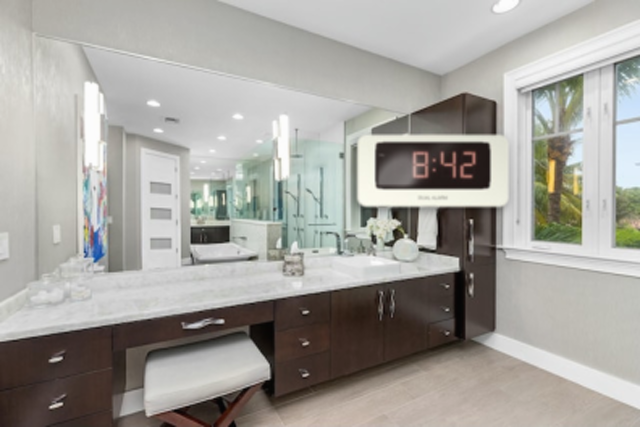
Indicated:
8:42
